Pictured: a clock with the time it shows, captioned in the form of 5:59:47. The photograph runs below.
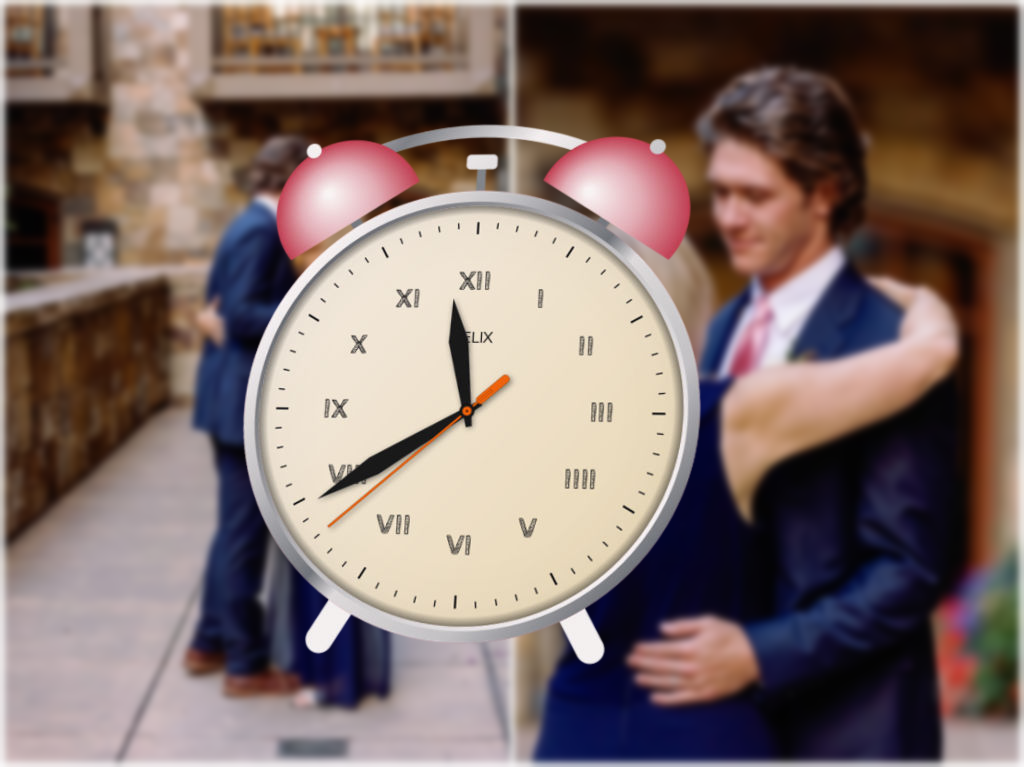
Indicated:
11:39:38
